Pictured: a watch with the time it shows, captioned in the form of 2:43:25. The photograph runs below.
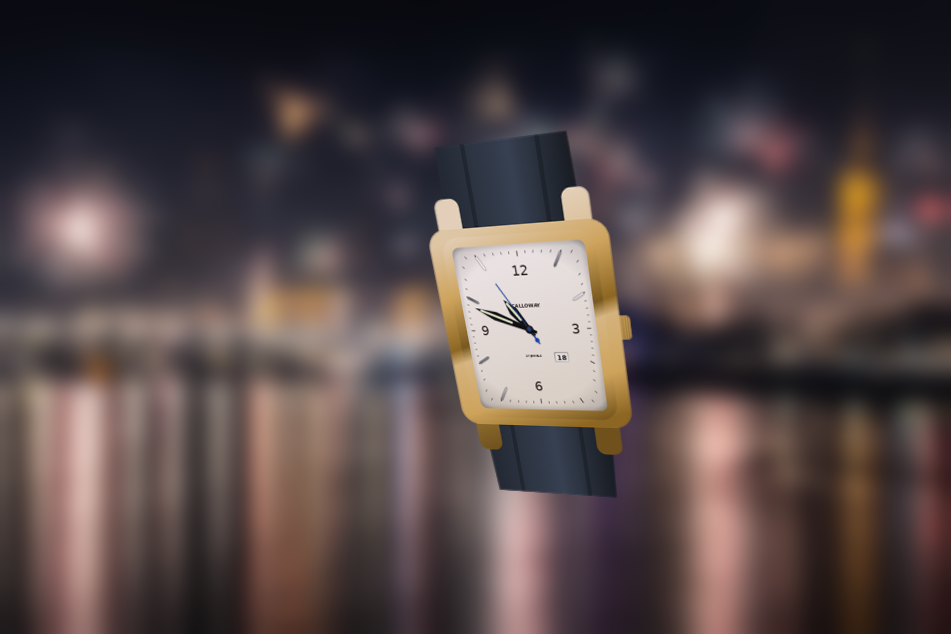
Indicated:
10:48:55
